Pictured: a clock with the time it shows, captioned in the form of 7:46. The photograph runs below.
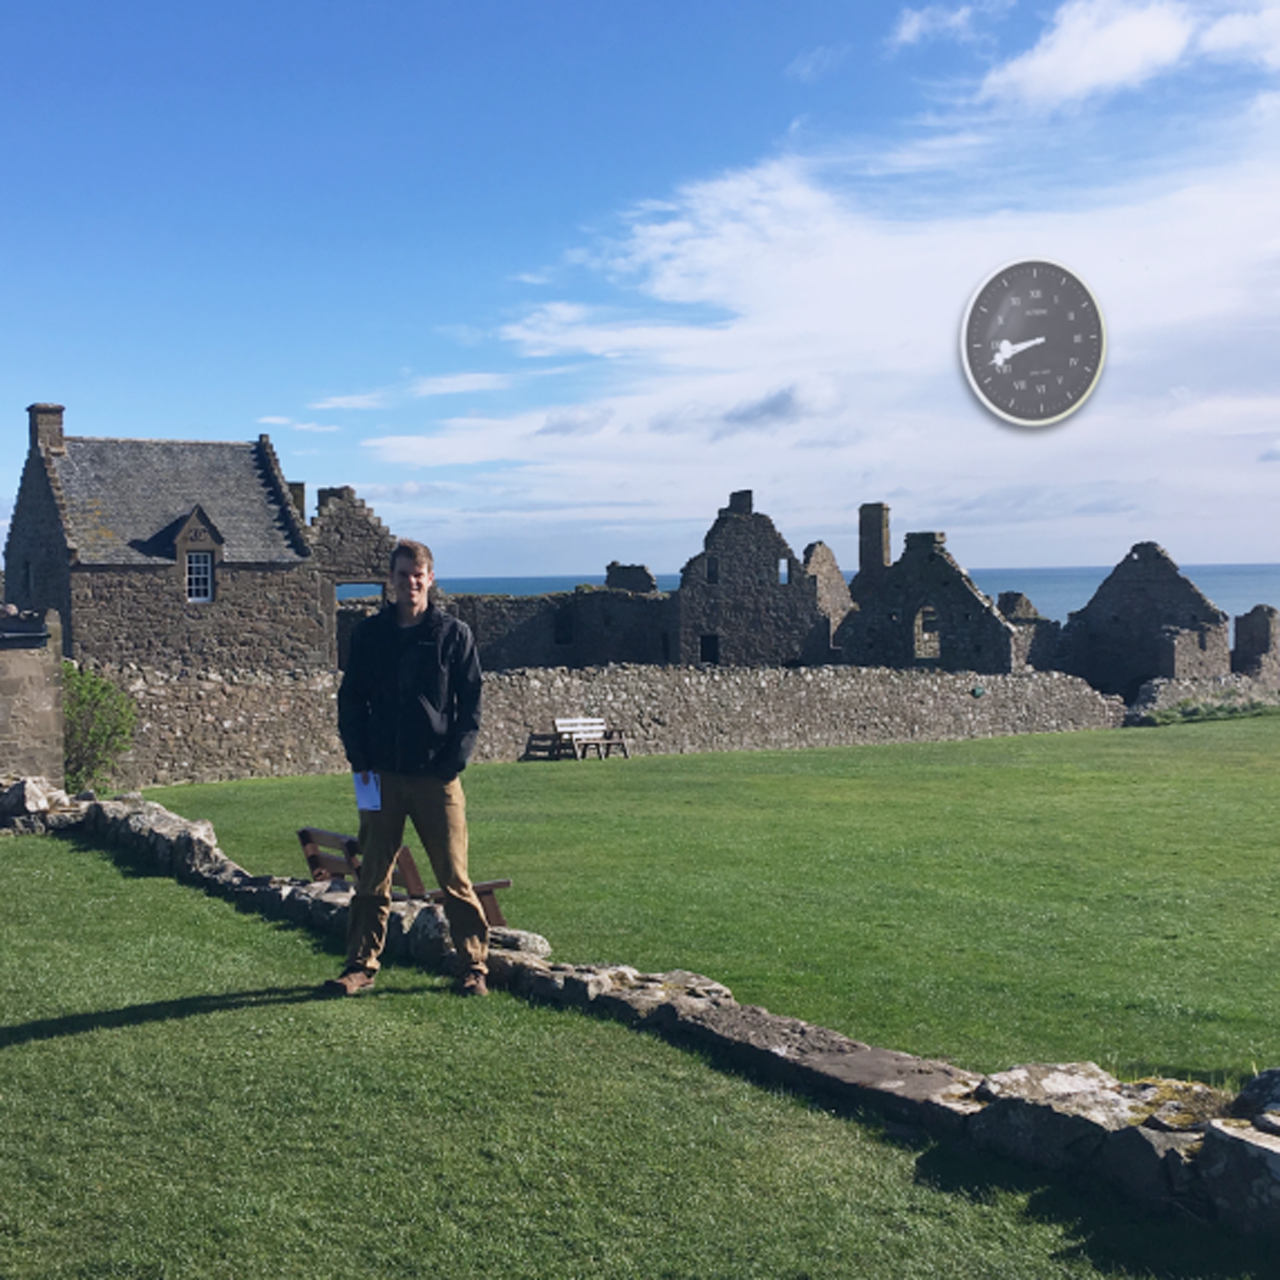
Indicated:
8:42
